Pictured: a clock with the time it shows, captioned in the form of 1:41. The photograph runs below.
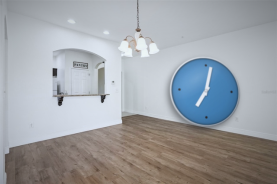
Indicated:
7:02
